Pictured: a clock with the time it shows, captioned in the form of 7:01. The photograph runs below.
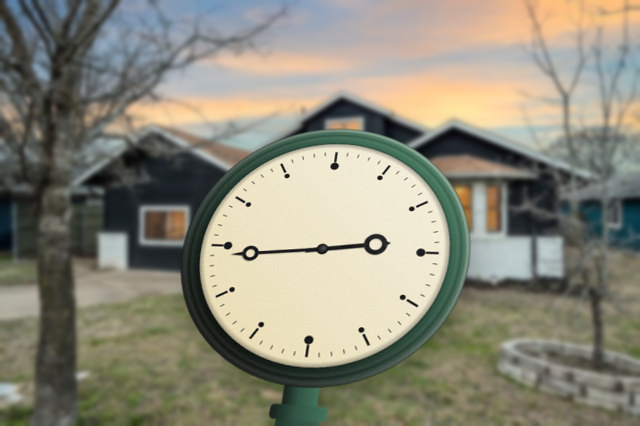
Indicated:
2:44
